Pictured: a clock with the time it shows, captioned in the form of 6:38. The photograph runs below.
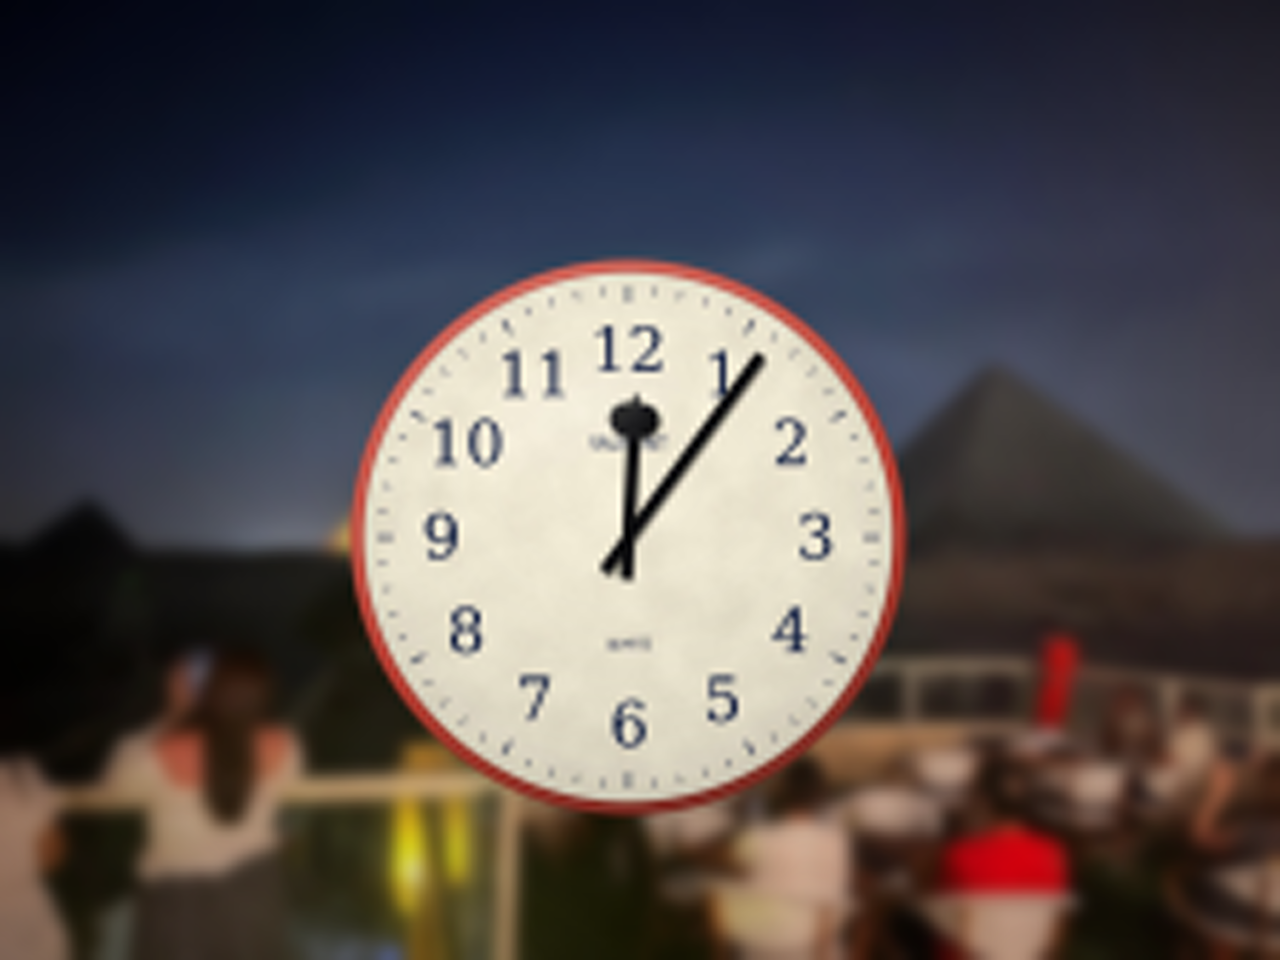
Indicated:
12:06
